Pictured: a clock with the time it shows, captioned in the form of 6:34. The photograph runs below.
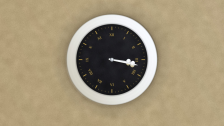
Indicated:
3:17
